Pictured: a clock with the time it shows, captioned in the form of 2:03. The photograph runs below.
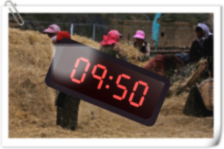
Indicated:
9:50
